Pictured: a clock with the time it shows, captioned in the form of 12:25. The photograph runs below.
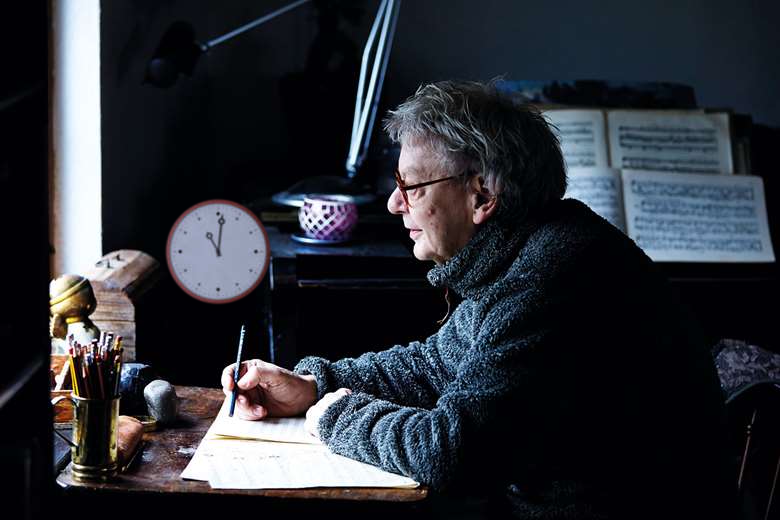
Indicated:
11:01
